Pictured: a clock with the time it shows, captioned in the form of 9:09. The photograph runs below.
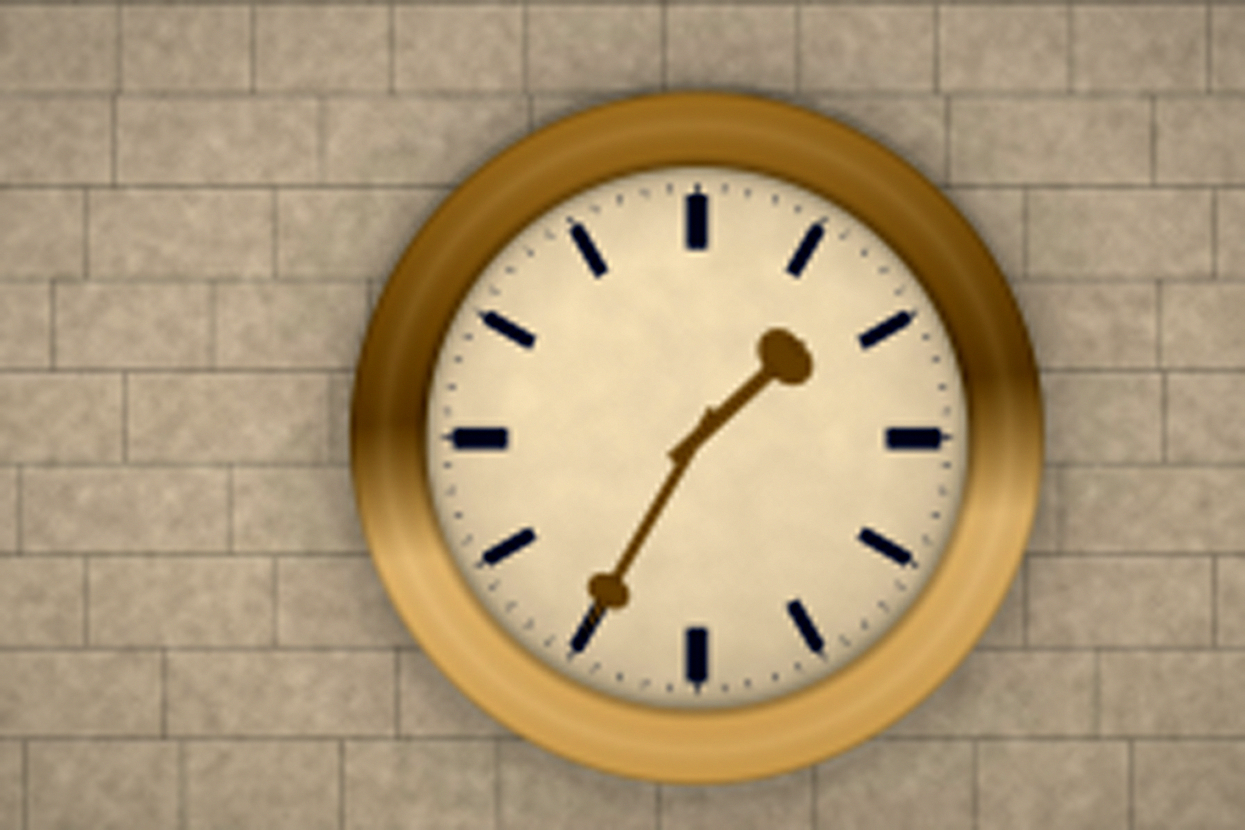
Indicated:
1:35
